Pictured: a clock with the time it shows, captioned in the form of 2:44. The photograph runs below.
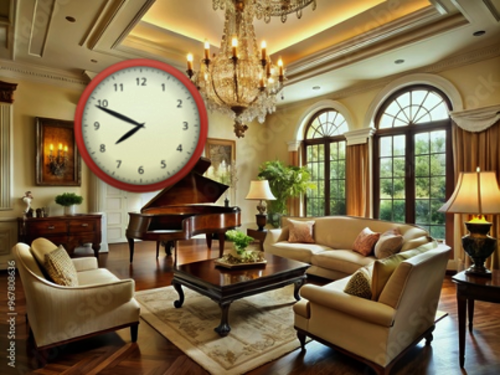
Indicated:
7:49
